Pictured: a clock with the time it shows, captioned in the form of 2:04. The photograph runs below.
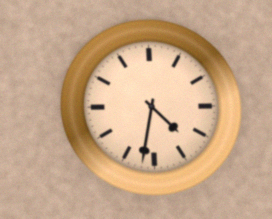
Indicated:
4:32
